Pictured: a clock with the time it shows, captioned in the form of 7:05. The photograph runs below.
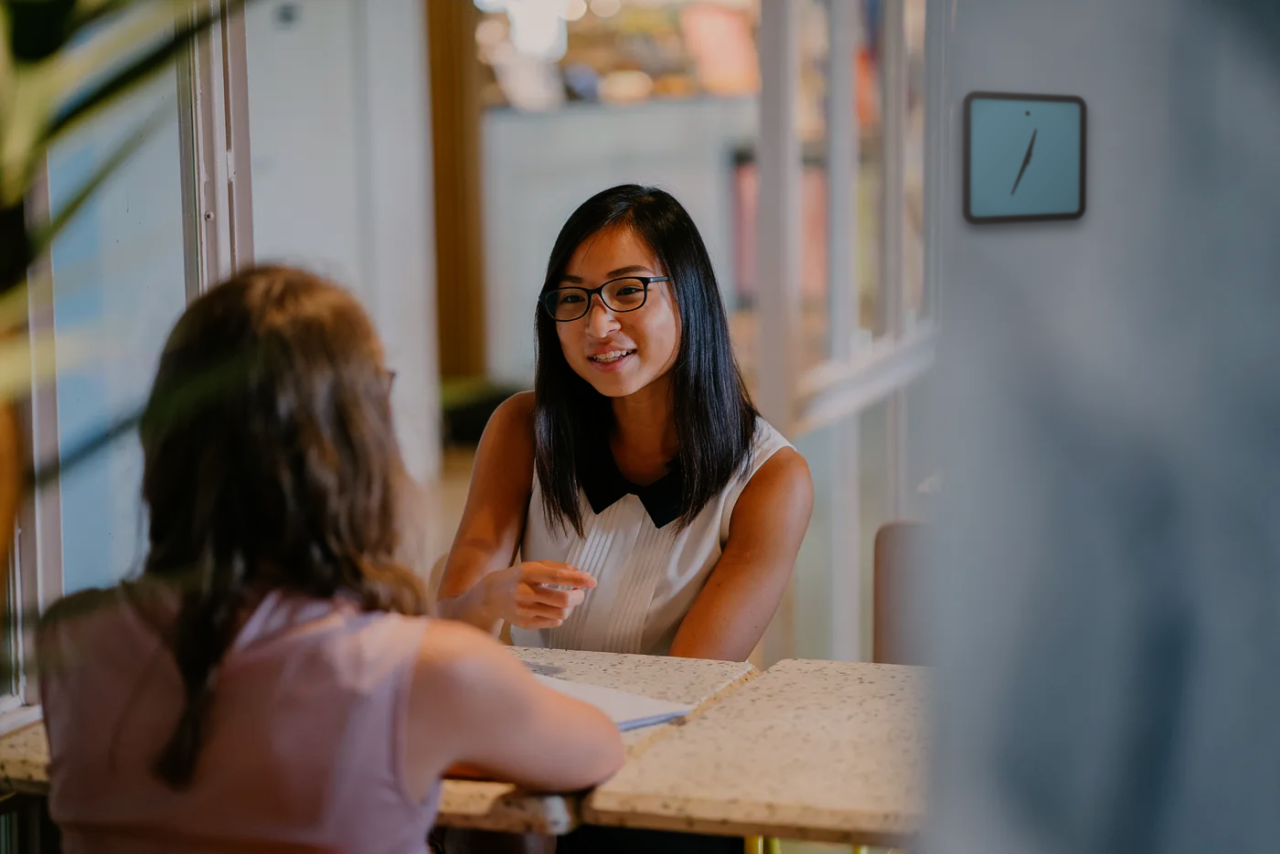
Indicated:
12:34
